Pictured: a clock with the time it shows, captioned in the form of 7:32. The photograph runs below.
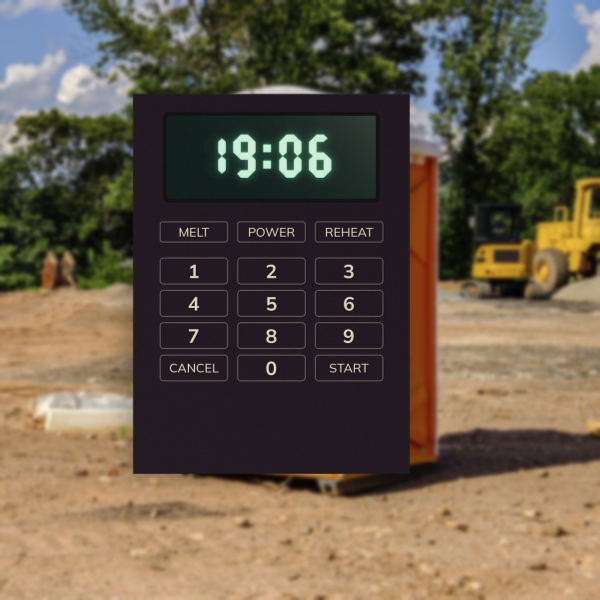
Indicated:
19:06
